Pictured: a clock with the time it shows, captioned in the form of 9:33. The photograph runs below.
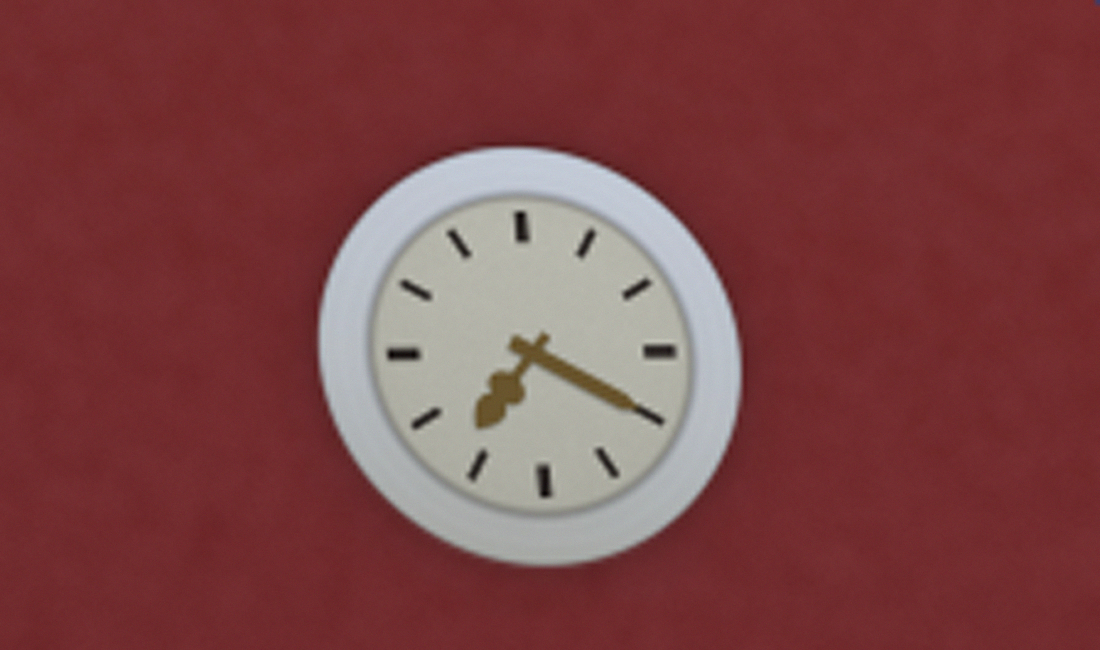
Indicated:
7:20
